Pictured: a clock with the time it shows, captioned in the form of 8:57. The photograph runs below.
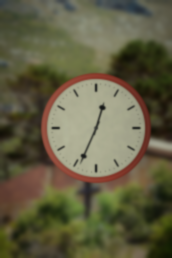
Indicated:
12:34
